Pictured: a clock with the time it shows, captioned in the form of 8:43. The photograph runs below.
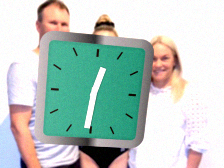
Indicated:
12:31
